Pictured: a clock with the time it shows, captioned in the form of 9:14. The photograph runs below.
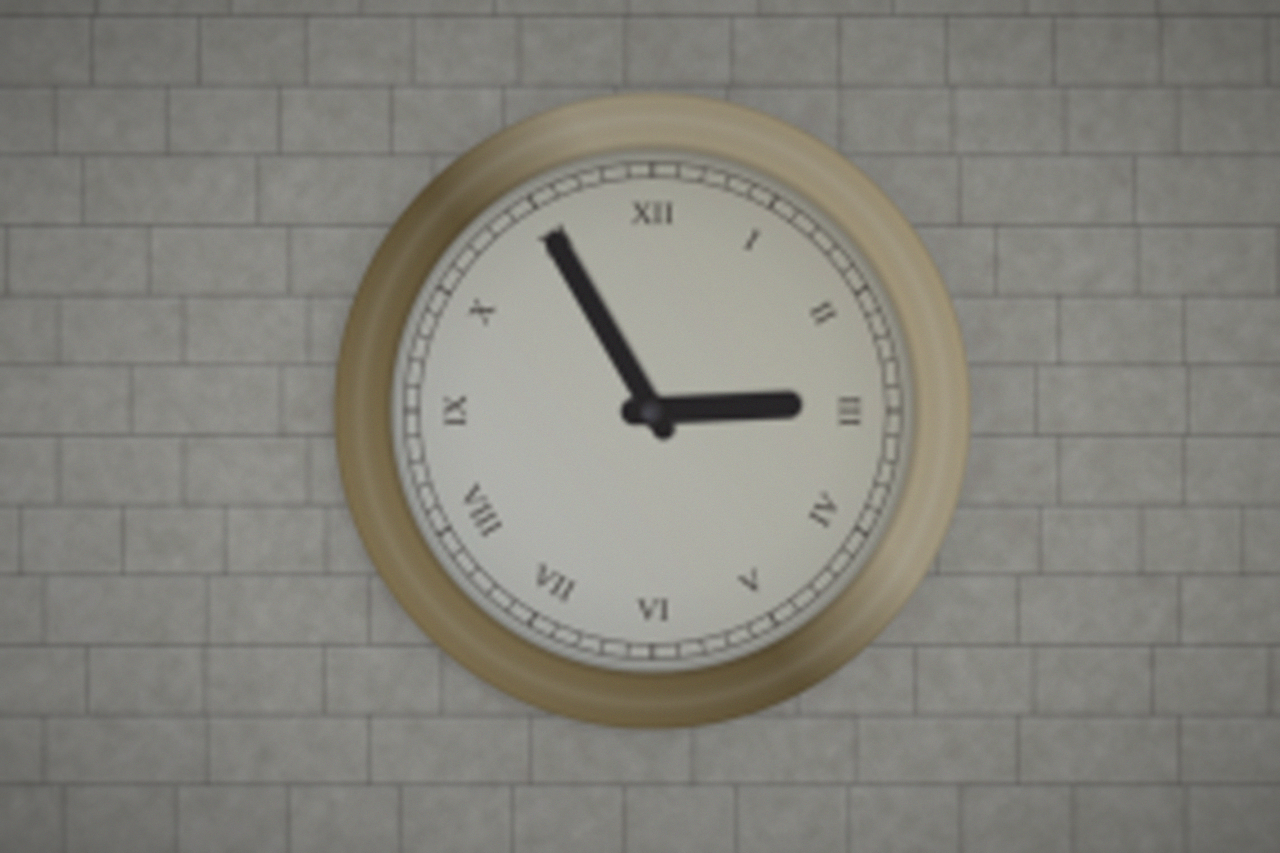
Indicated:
2:55
